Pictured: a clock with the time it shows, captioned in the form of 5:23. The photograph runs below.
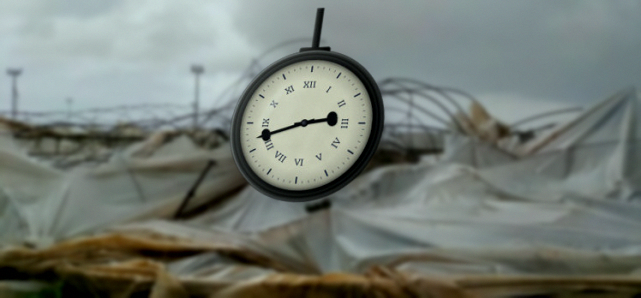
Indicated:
2:42
